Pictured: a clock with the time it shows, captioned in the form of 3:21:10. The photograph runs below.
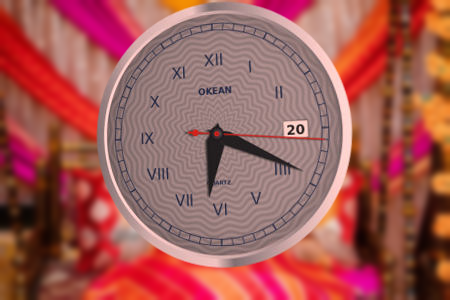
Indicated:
6:19:16
